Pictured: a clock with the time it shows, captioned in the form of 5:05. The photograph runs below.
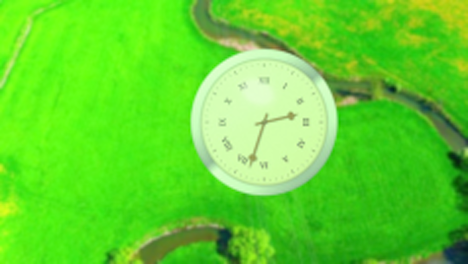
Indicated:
2:33
